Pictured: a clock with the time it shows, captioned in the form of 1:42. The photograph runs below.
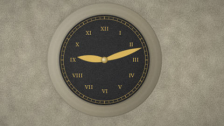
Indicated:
9:12
